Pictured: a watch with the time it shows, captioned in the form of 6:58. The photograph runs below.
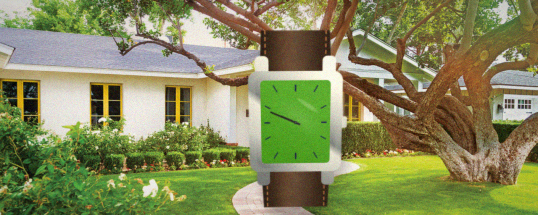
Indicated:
9:49
